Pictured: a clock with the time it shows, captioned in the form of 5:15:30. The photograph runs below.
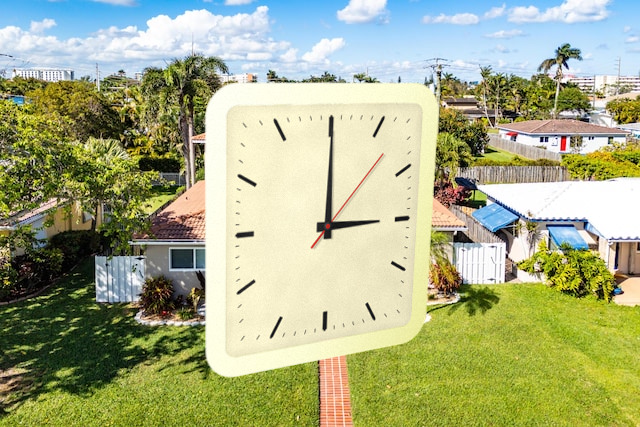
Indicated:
3:00:07
